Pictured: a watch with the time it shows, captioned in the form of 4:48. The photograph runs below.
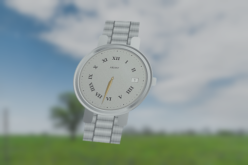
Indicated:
6:32
